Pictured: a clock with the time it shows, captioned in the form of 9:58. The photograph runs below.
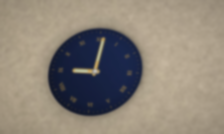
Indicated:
9:01
